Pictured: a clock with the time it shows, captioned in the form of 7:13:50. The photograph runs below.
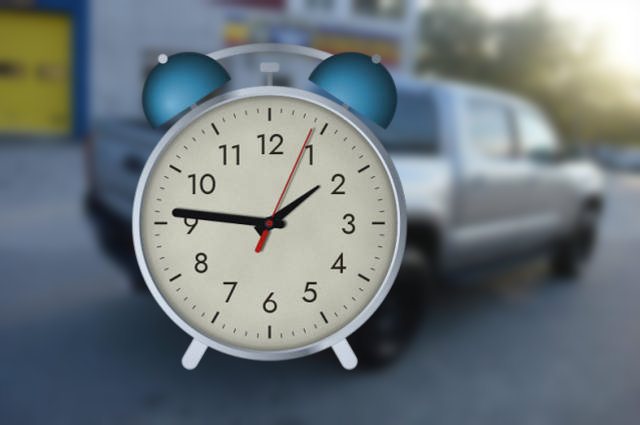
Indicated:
1:46:04
